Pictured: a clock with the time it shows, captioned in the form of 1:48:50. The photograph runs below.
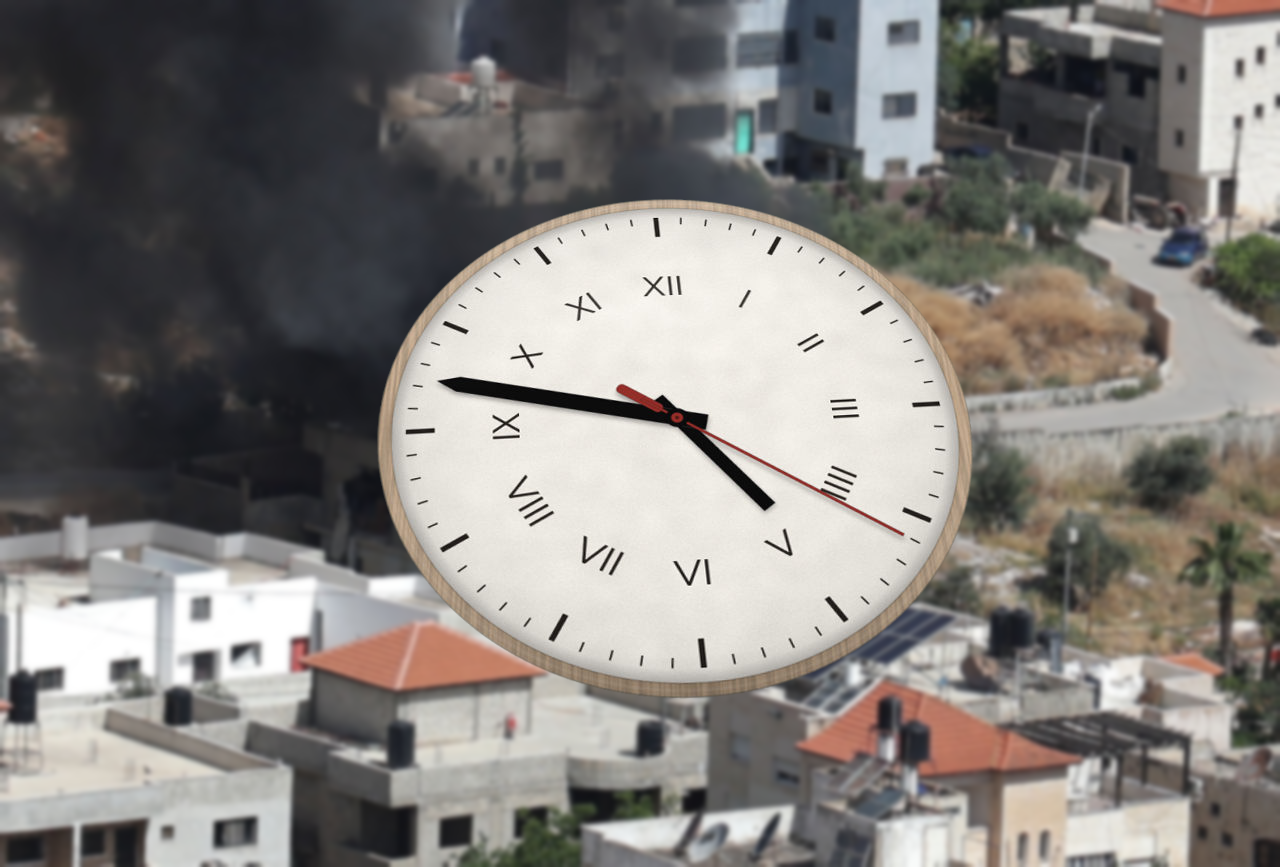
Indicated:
4:47:21
